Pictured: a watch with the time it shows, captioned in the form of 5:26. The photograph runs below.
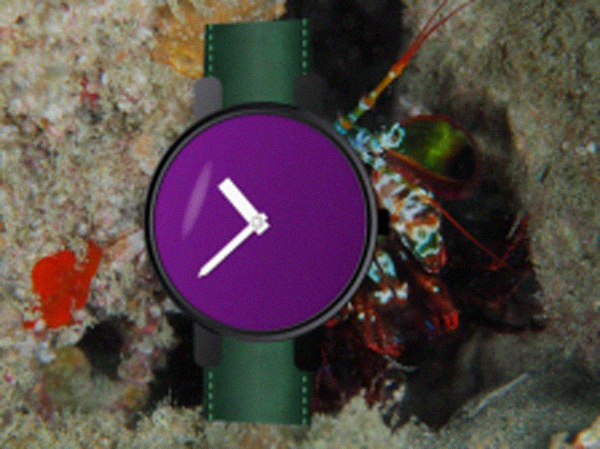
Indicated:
10:38
